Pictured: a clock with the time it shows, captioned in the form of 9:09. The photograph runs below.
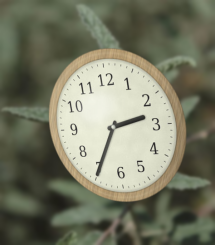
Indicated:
2:35
